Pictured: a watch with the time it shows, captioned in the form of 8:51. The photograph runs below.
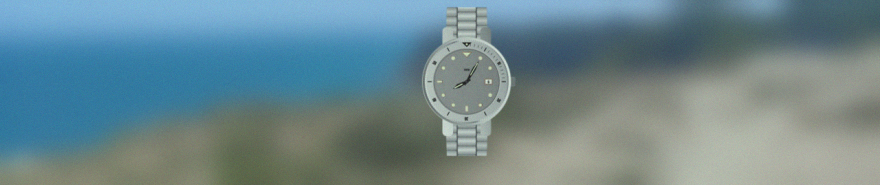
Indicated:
8:05
